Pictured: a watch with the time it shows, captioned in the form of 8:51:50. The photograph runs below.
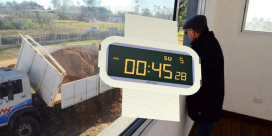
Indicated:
0:45:28
